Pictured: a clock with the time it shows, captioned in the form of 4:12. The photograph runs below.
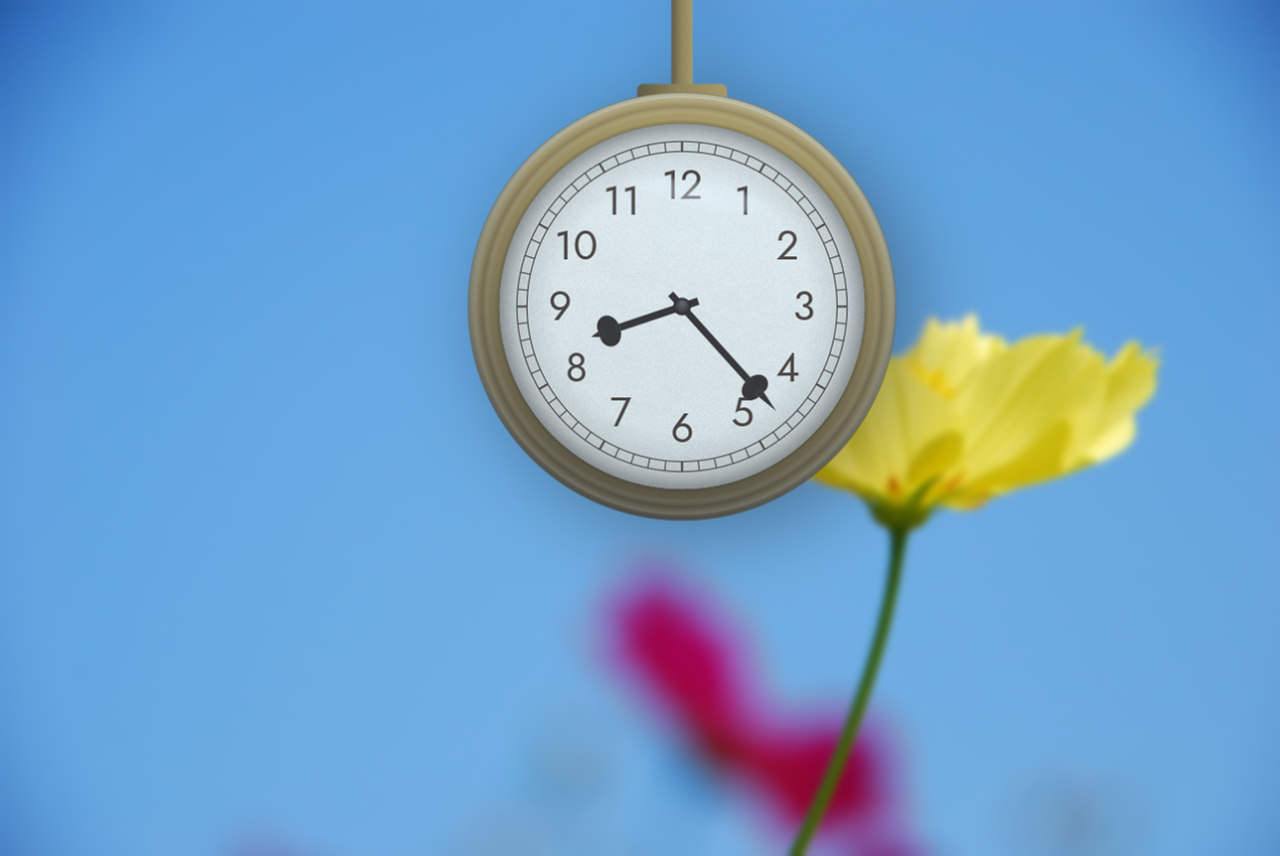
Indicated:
8:23
